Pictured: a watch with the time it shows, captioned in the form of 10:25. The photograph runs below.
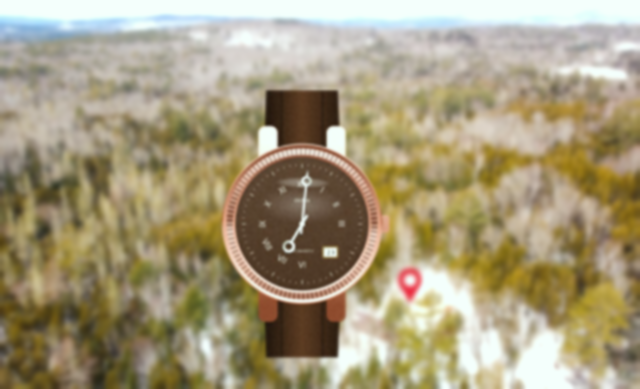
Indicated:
7:01
